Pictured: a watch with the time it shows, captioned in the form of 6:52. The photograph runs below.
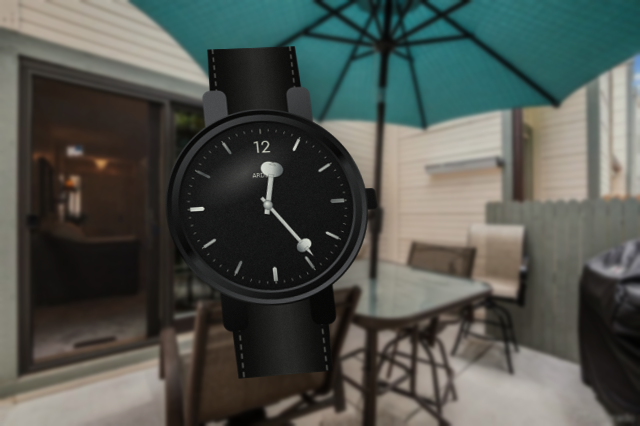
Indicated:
12:24
